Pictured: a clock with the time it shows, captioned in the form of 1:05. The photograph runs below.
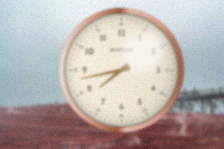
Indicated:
7:43
